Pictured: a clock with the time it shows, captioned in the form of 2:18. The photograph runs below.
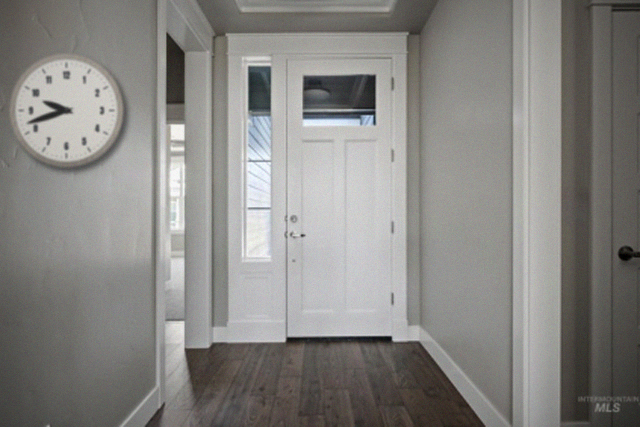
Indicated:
9:42
